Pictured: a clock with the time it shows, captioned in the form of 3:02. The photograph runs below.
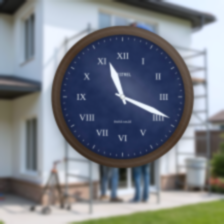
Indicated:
11:19
